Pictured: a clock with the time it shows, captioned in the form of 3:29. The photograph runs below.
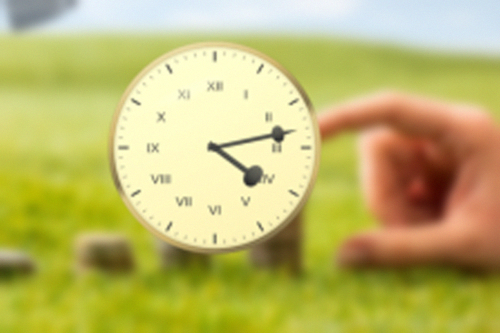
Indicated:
4:13
